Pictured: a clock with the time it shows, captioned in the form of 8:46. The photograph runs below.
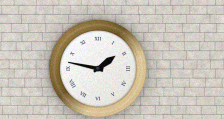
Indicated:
1:47
